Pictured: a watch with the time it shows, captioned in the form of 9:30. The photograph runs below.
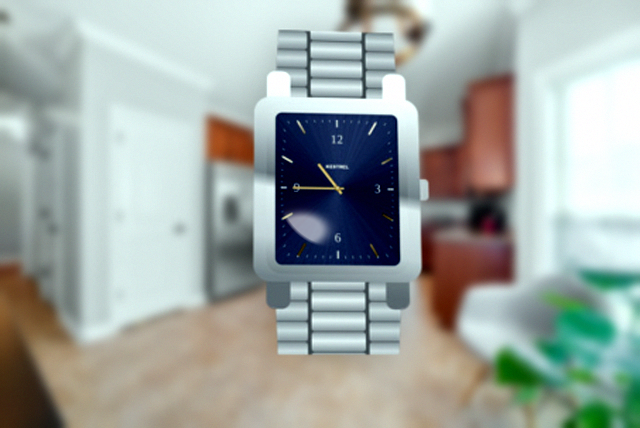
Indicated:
10:45
